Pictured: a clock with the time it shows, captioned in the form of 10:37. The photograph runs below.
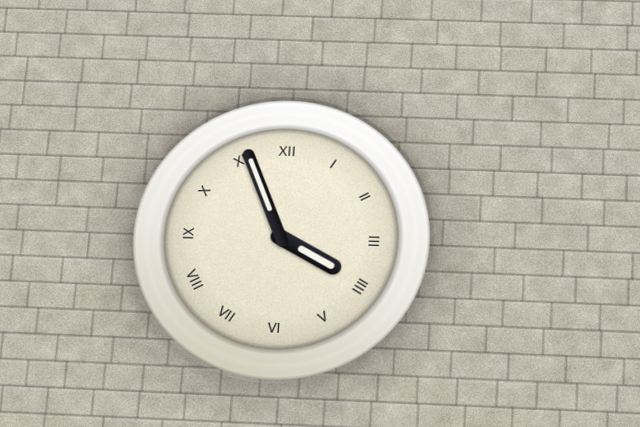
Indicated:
3:56
